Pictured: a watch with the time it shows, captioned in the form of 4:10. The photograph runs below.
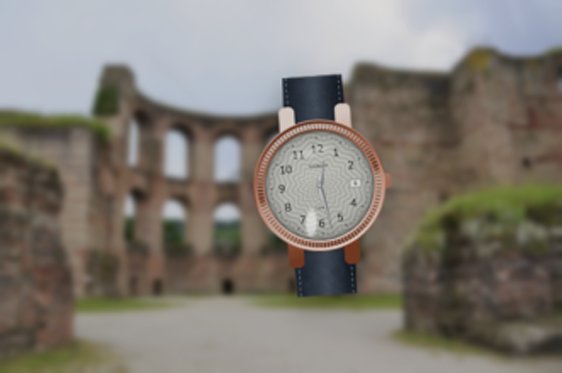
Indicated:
12:28
